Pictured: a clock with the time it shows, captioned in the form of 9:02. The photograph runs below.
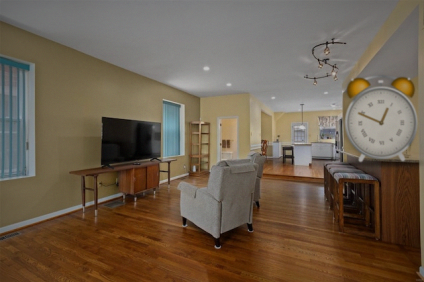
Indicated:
12:49
